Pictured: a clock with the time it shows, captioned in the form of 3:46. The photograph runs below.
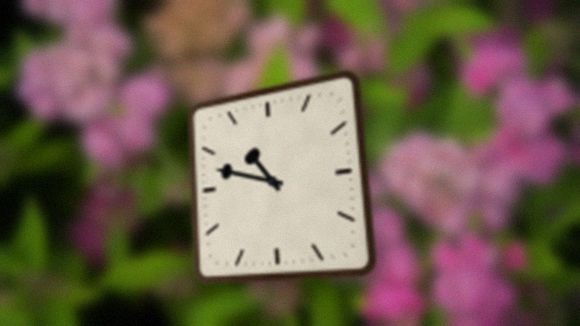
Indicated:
10:48
